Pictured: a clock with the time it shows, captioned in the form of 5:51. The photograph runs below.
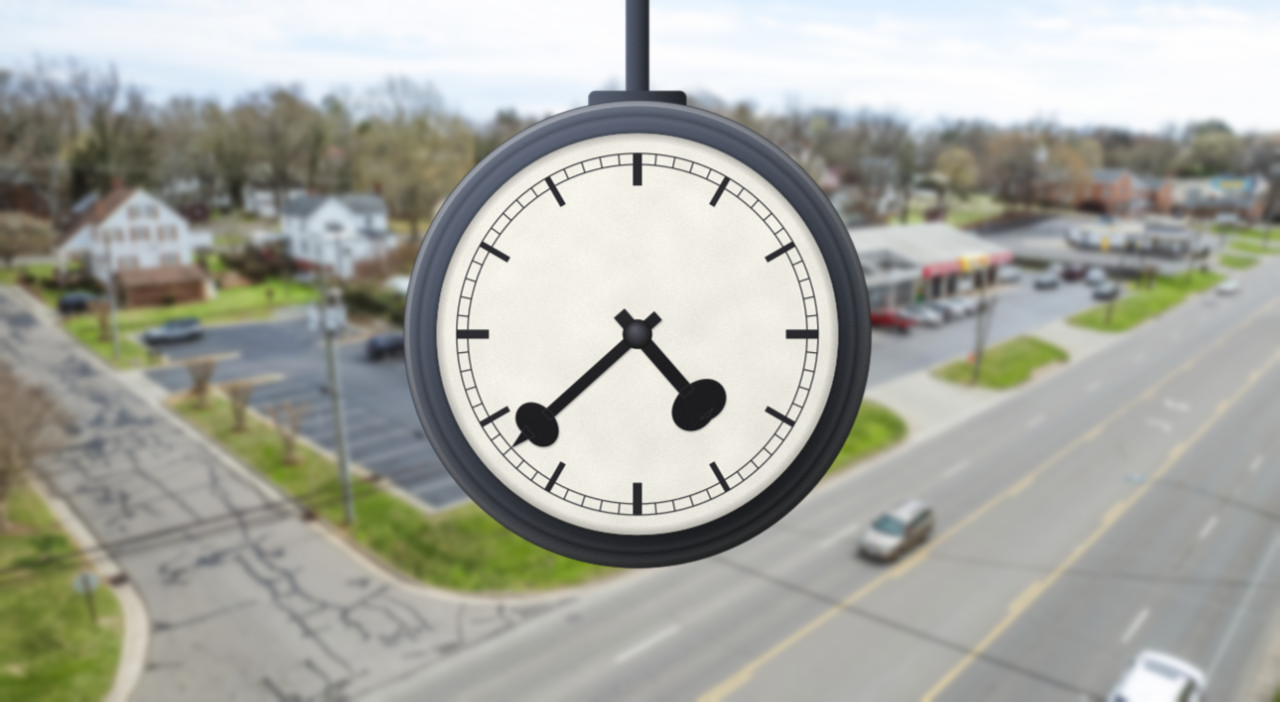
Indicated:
4:38
